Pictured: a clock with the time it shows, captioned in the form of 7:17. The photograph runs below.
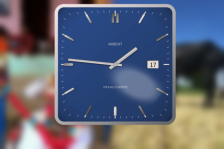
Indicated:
1:46
